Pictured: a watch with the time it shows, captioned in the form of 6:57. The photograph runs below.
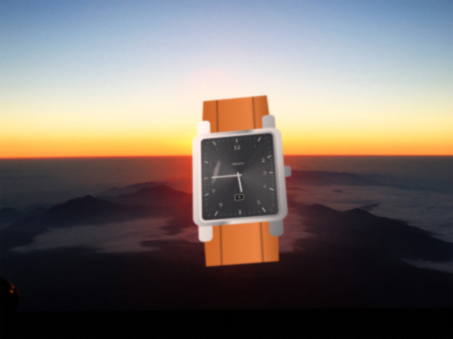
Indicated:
5:45
